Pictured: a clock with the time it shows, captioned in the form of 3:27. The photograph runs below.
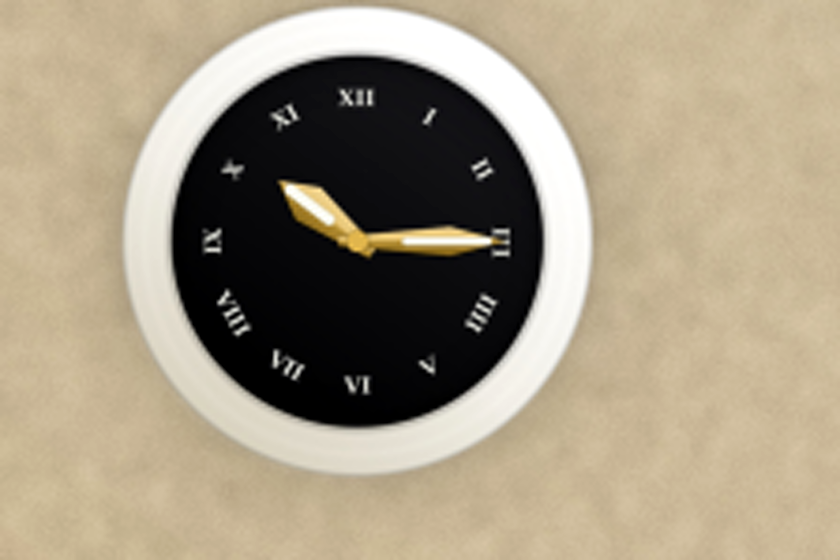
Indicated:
10:15
